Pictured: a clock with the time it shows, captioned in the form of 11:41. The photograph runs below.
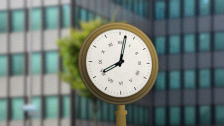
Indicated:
8:02
